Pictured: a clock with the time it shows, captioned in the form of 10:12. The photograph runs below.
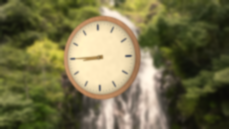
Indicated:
8:45
